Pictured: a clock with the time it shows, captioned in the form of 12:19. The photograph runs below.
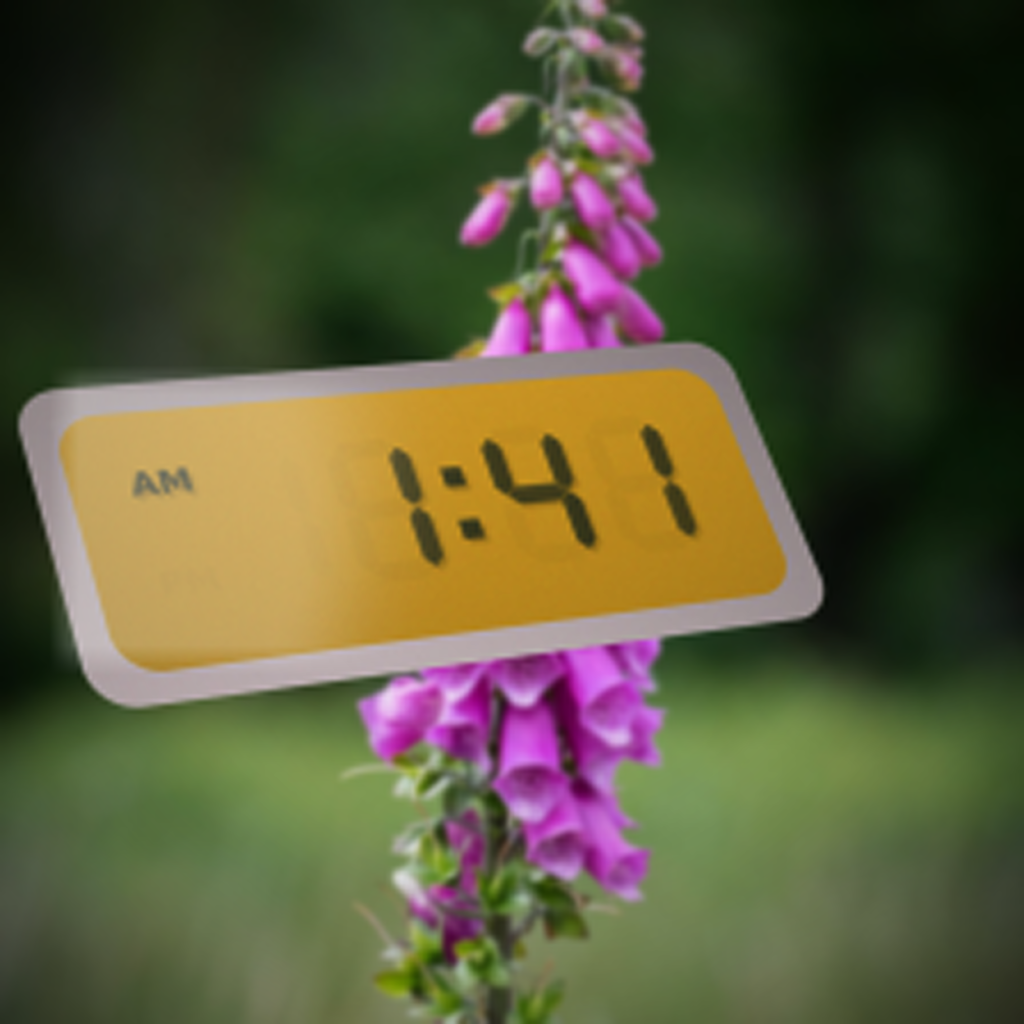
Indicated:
1:41
